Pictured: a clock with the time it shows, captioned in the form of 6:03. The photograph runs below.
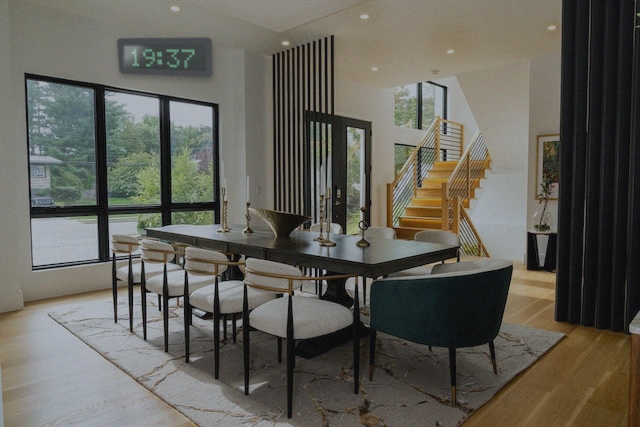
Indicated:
19:37
